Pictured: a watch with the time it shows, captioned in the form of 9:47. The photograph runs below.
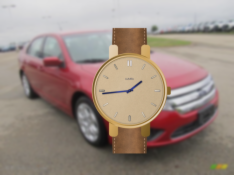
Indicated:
1:44
